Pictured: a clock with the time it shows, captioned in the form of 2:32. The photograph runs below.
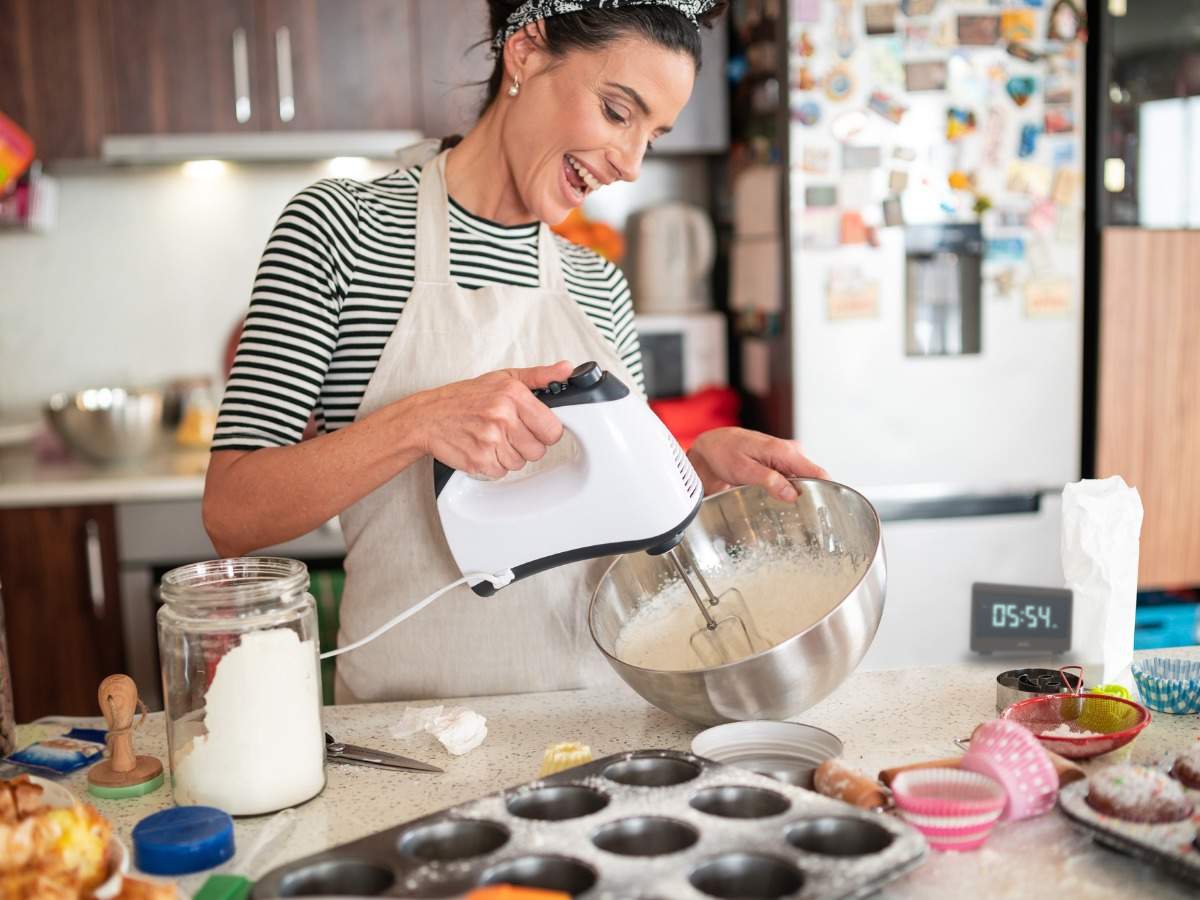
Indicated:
5:54
